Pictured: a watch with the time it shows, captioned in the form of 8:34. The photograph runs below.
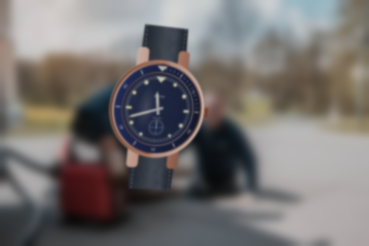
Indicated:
11:42
